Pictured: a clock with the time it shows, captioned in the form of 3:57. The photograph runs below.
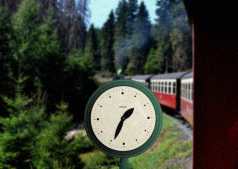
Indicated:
1:34
